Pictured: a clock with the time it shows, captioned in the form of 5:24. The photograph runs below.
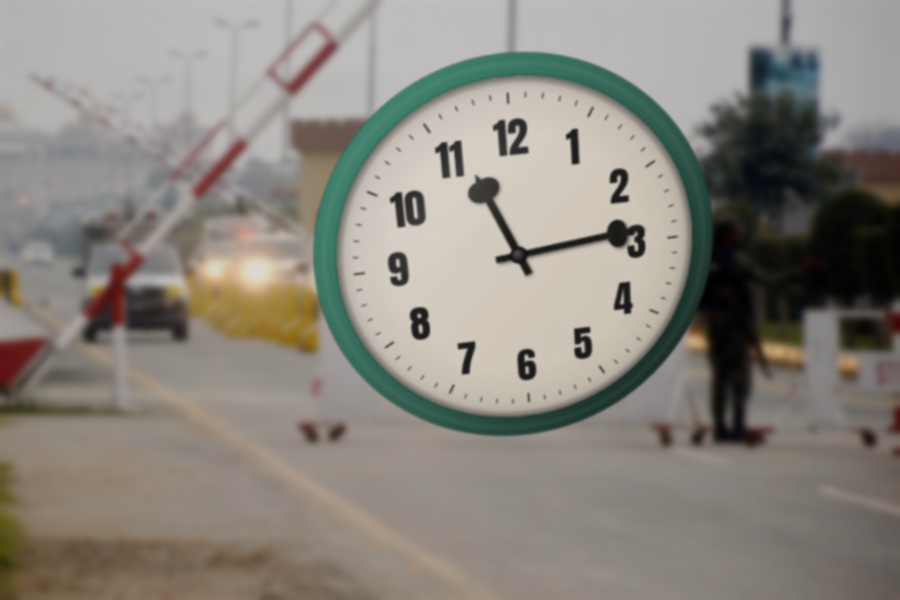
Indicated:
11:14
